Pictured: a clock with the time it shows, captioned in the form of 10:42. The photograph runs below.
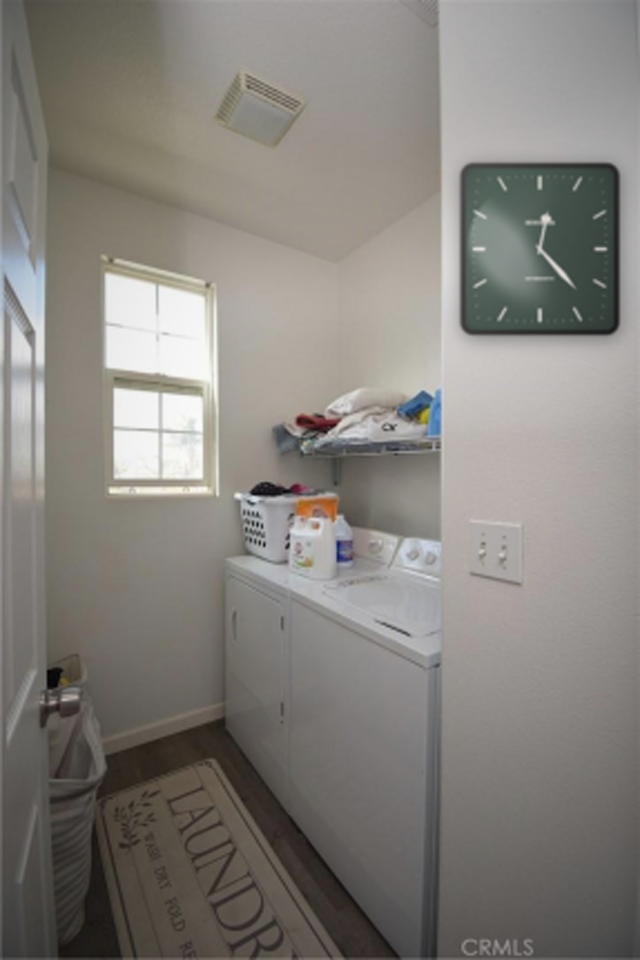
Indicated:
12:23
